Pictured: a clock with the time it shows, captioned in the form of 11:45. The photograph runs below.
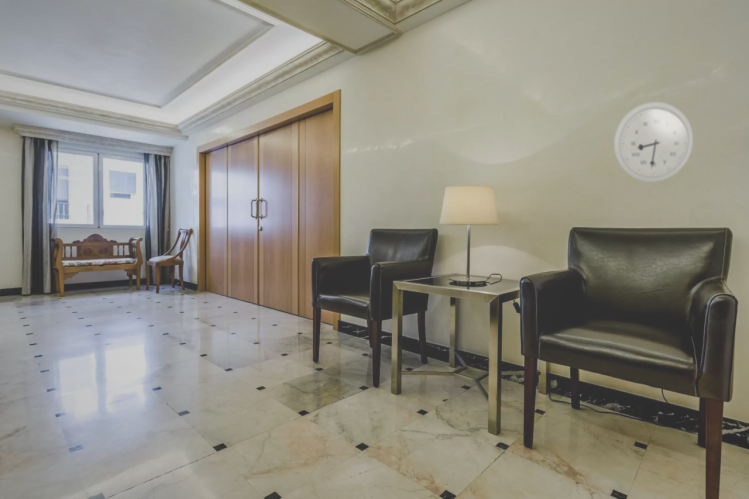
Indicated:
8:31
